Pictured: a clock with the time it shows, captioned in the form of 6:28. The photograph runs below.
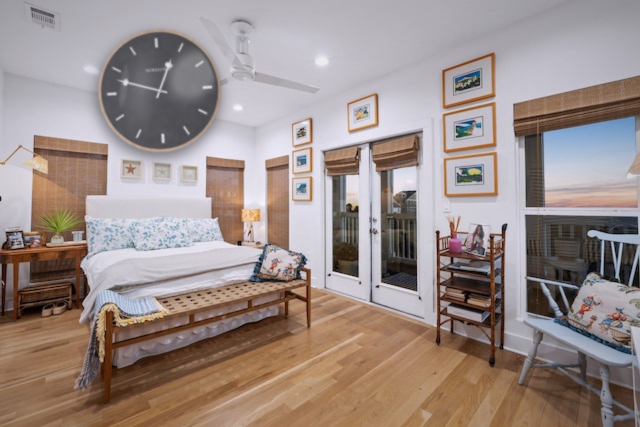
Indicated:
12:48
